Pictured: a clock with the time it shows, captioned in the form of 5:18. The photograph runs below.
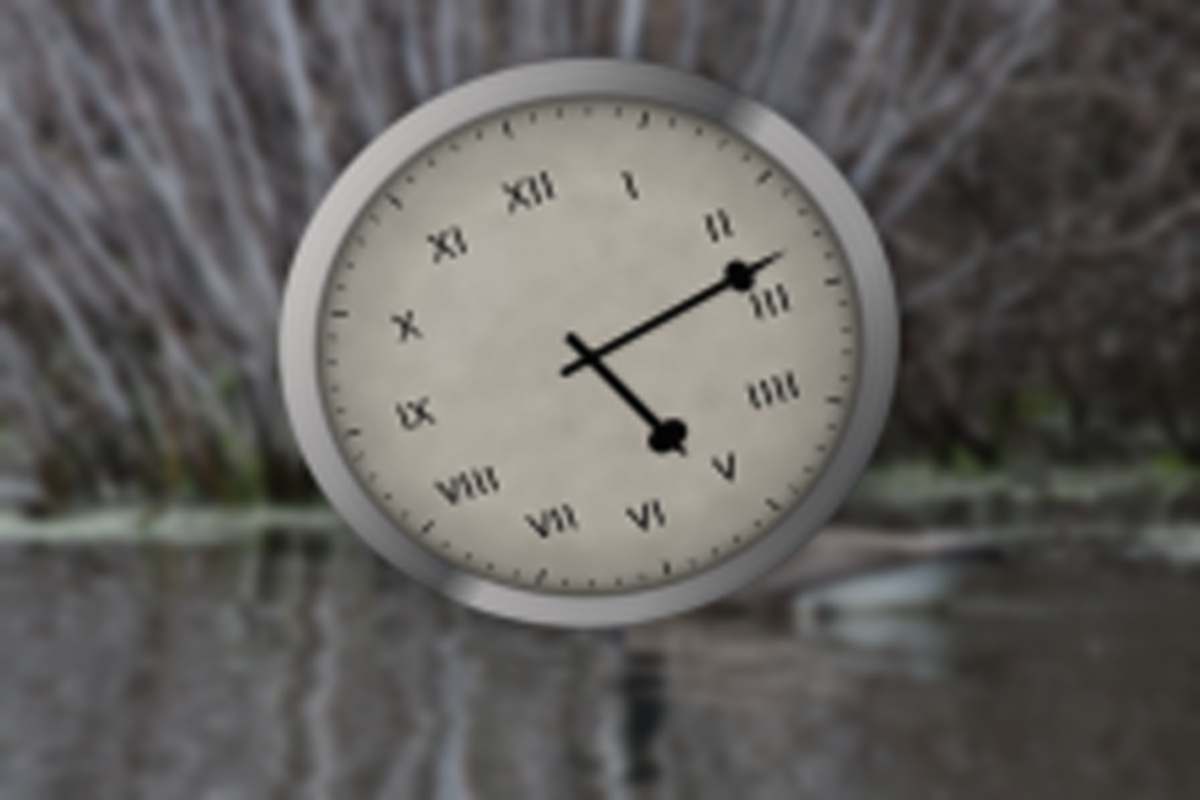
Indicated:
5:13
